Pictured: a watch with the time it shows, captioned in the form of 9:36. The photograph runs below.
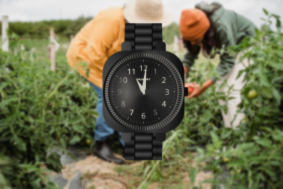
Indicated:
11:01
